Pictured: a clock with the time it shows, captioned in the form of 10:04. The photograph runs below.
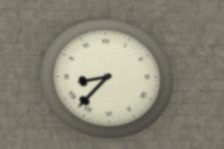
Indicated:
8:37
